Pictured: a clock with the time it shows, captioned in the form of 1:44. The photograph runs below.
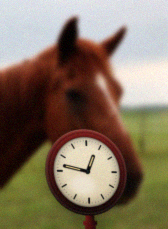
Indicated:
12:47
